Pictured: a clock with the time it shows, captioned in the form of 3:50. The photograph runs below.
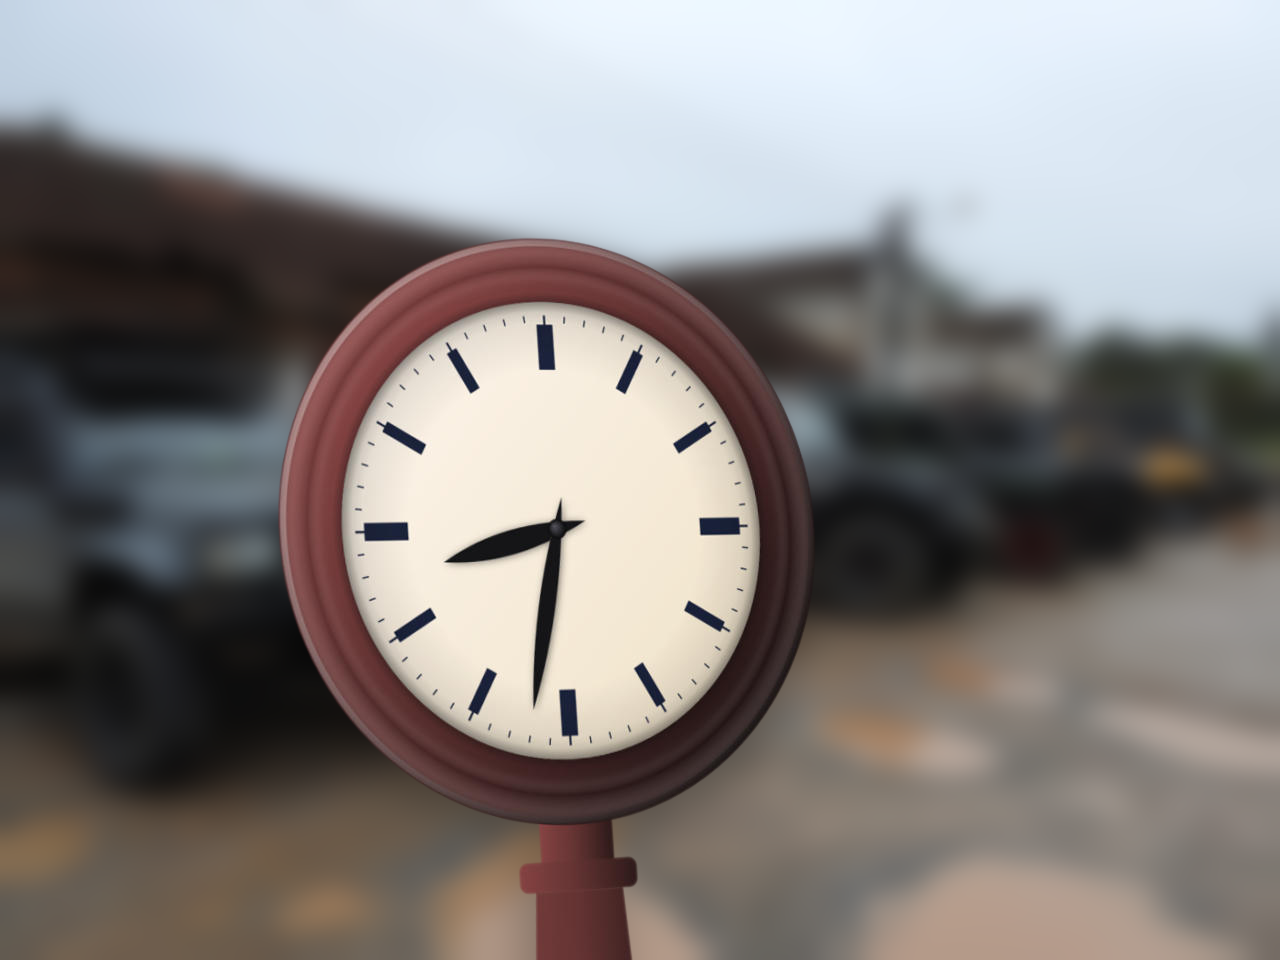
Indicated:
8:32
